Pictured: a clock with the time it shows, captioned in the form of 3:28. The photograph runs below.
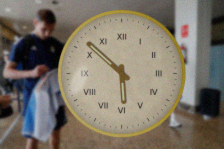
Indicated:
5:52
